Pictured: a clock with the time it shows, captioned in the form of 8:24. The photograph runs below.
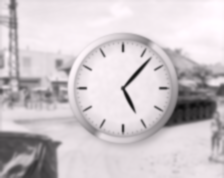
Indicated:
5:07
